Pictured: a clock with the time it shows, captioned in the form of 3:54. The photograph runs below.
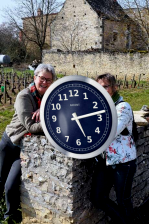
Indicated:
5:13
